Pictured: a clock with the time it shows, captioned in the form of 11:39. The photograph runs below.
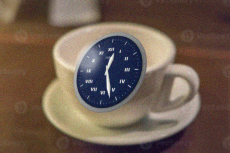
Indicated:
12:27
